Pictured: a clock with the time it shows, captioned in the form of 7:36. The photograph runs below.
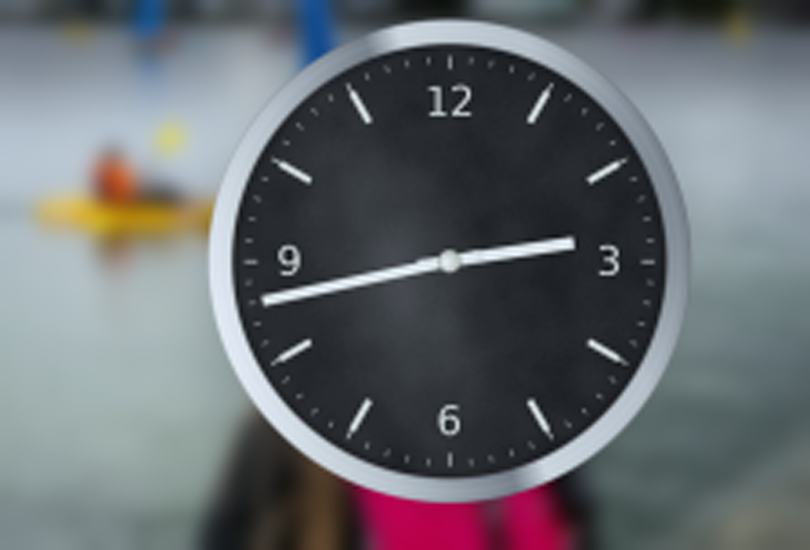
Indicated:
2:43
